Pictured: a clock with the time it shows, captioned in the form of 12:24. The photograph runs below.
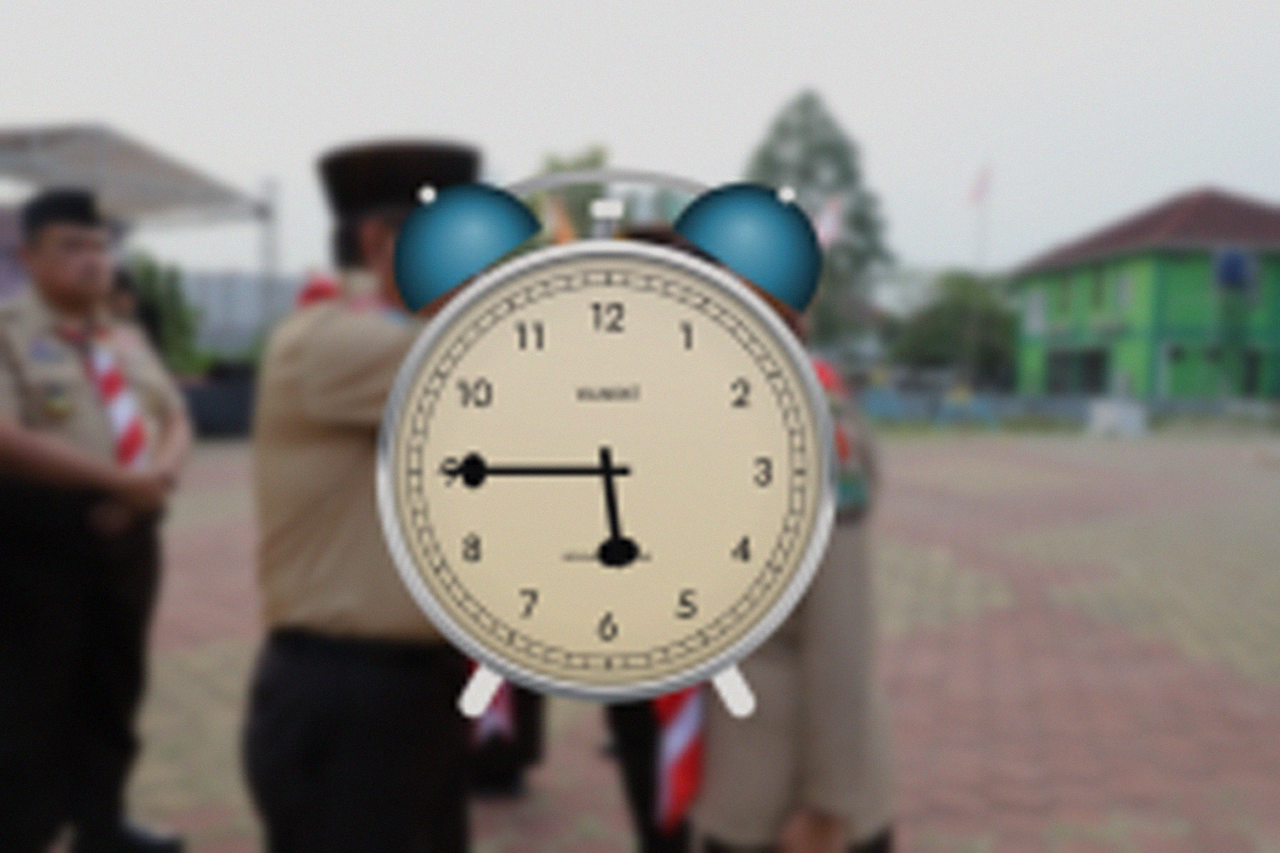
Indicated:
5:45
